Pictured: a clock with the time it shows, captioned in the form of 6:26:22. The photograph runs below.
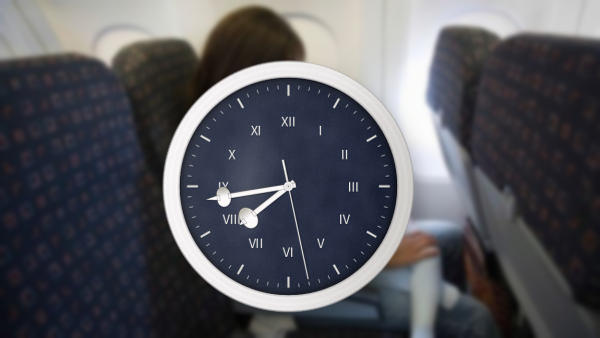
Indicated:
7:43:28
